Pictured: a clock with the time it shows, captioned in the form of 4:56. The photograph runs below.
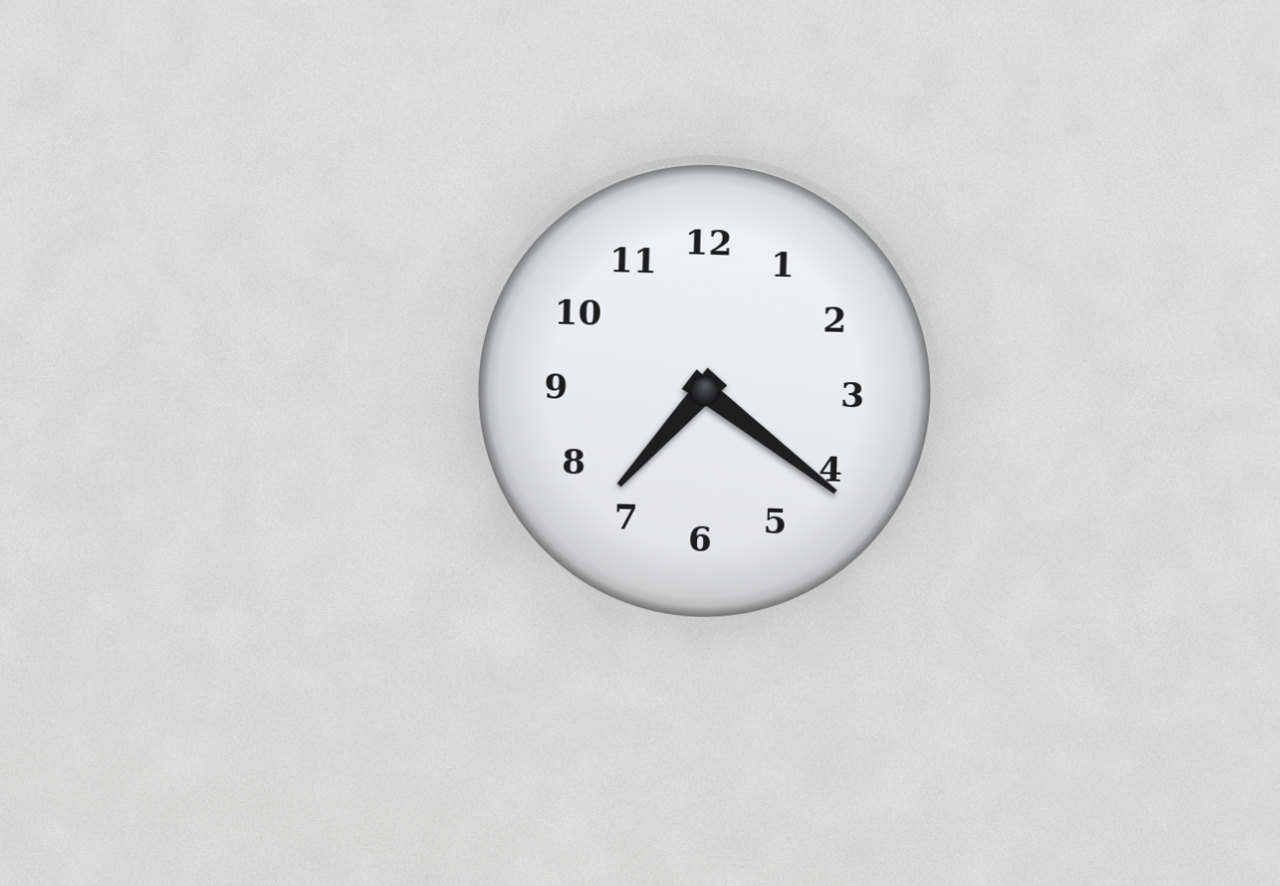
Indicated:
7:21
